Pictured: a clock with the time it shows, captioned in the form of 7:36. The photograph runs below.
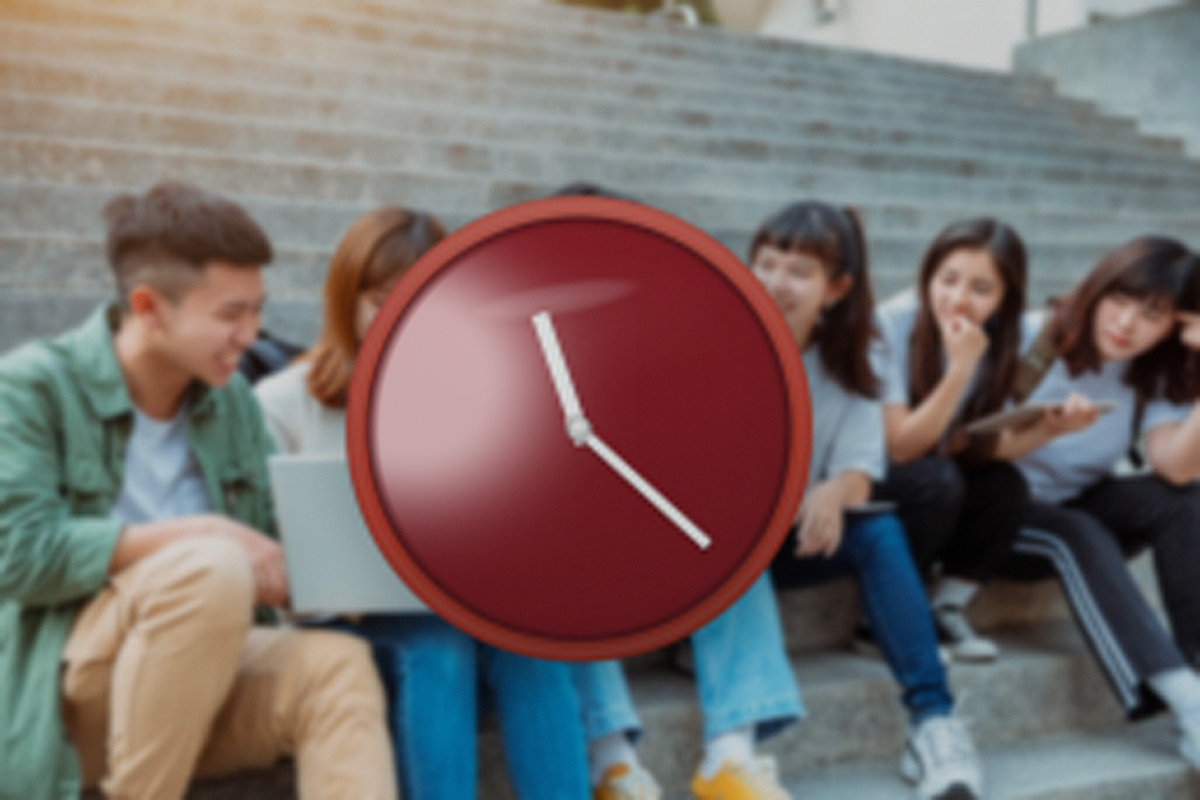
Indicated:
11:22
